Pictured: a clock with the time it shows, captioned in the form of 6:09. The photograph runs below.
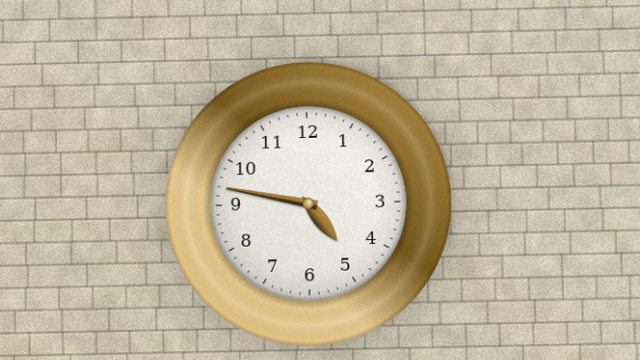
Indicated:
4:47
